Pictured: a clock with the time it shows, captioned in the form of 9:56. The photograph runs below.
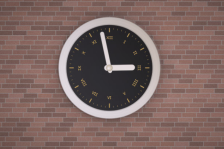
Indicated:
2:58
